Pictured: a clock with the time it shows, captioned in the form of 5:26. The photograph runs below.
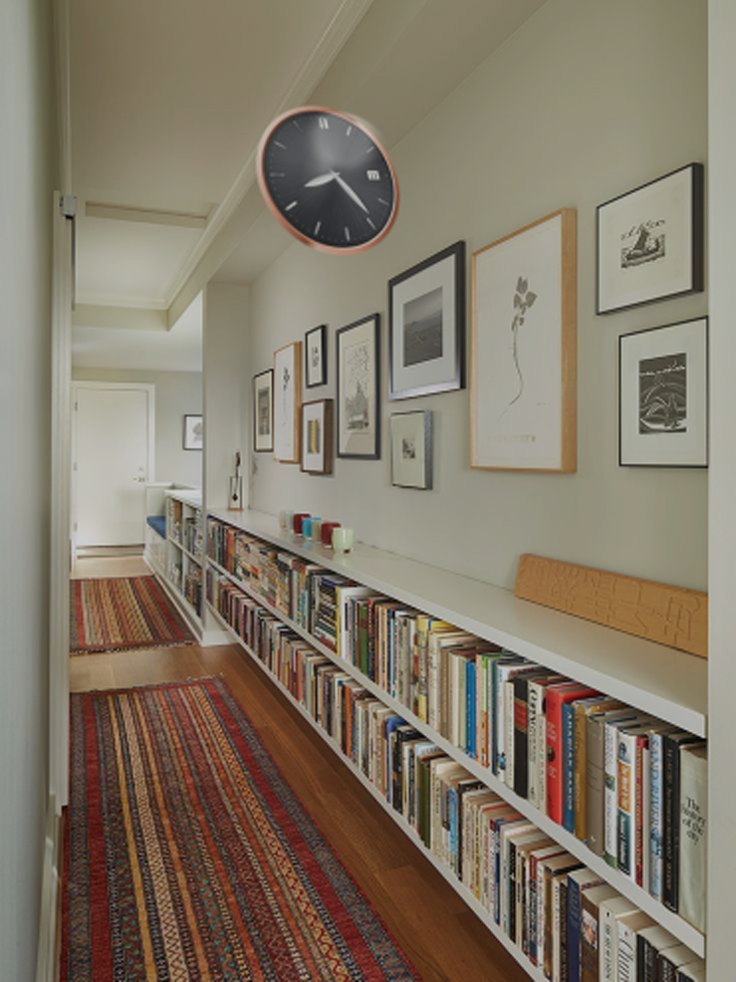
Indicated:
8:24
